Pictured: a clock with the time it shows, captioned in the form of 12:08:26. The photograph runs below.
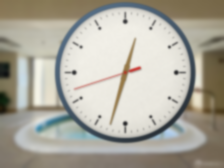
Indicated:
12:32:42
